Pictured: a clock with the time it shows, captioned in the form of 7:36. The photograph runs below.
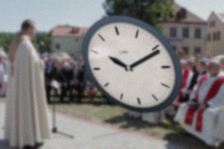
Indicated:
10:11
